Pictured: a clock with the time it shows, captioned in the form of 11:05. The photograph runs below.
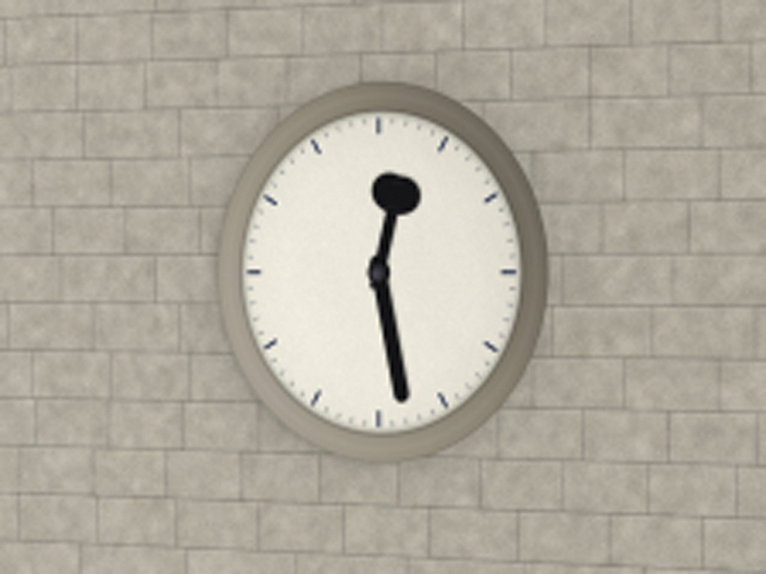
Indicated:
12:28
